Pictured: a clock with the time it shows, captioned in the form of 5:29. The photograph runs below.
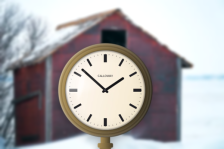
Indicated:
1:52
